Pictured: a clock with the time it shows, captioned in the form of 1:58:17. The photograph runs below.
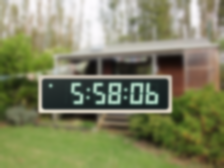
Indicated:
5:58:06
